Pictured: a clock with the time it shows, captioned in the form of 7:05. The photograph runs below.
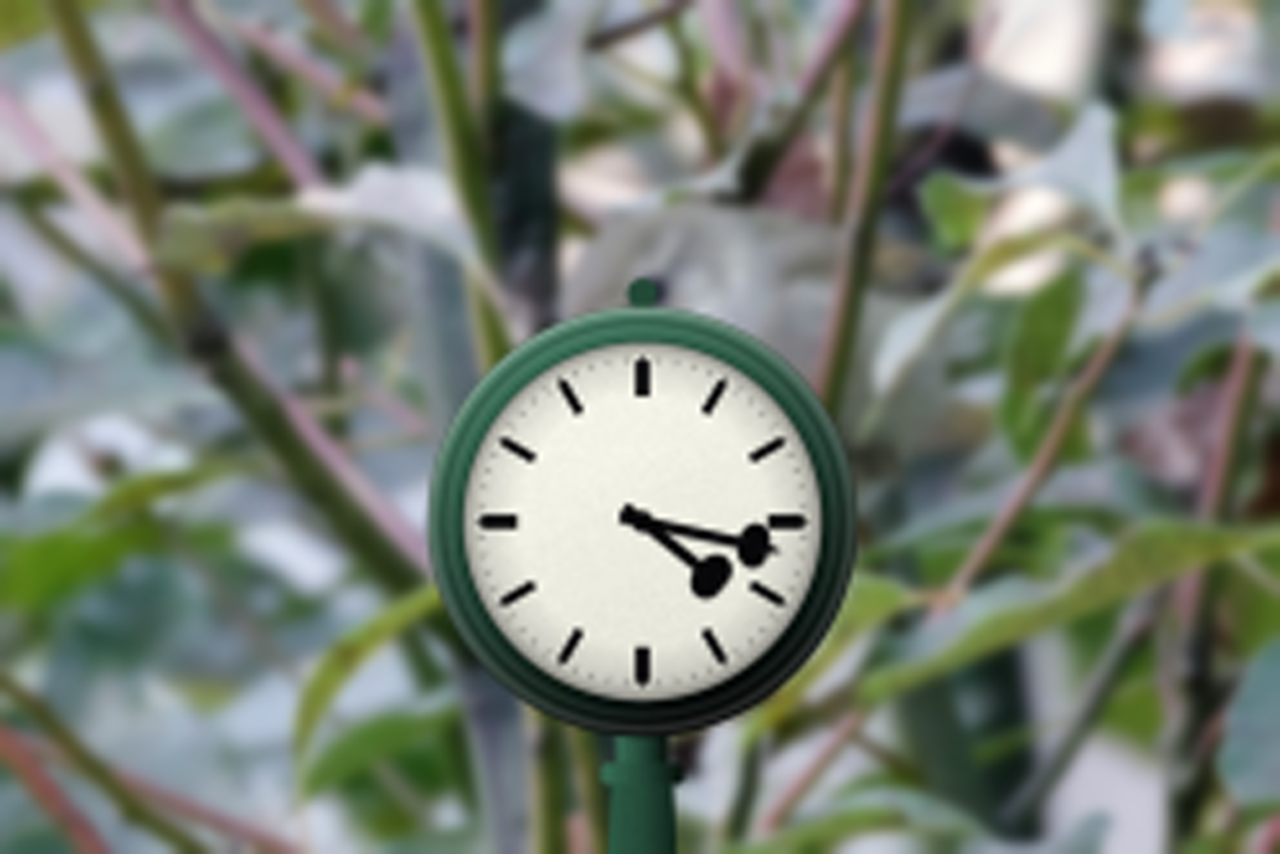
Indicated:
4:17
